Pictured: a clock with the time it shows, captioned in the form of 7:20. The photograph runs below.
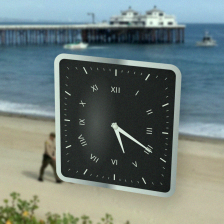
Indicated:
5:20
